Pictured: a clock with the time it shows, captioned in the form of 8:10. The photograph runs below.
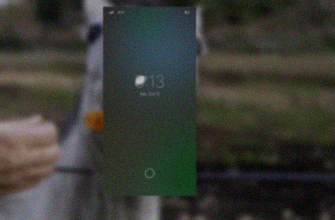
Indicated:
8:13
